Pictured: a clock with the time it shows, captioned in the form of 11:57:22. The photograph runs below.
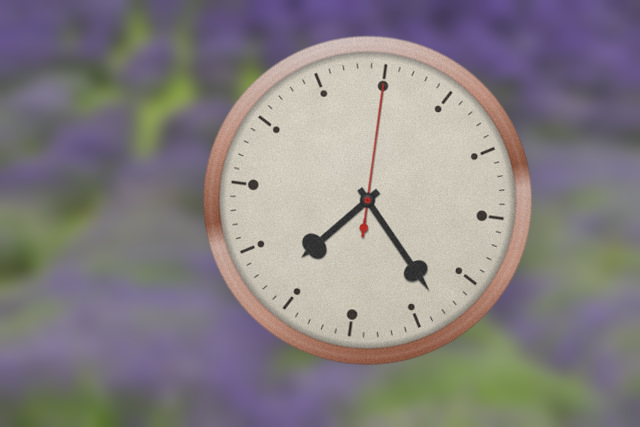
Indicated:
7:23:00
